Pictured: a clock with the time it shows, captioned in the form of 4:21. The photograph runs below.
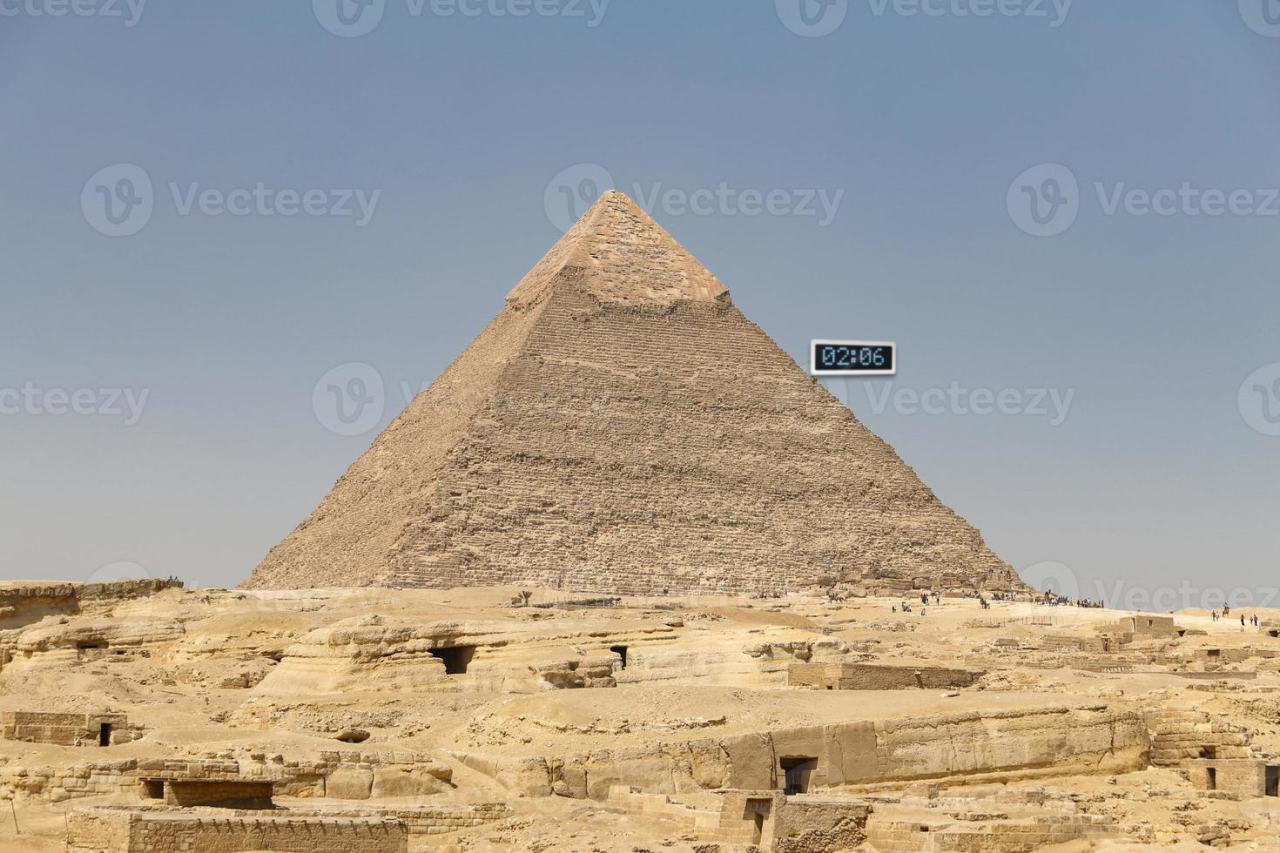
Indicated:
2:06
